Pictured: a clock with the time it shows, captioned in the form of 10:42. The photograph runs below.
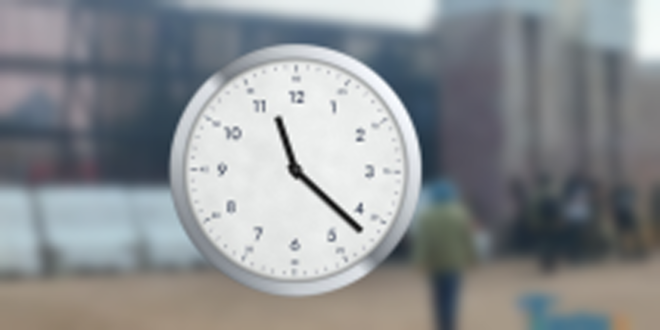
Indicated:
11:22
